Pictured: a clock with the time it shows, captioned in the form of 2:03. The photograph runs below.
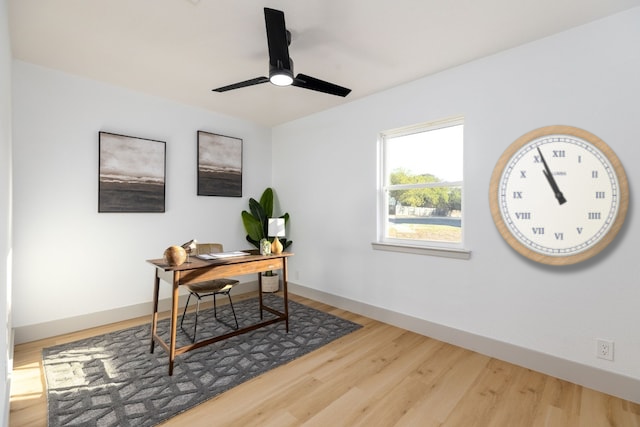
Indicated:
10:56
